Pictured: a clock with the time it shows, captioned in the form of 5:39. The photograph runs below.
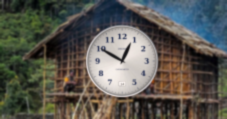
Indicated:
12:50
